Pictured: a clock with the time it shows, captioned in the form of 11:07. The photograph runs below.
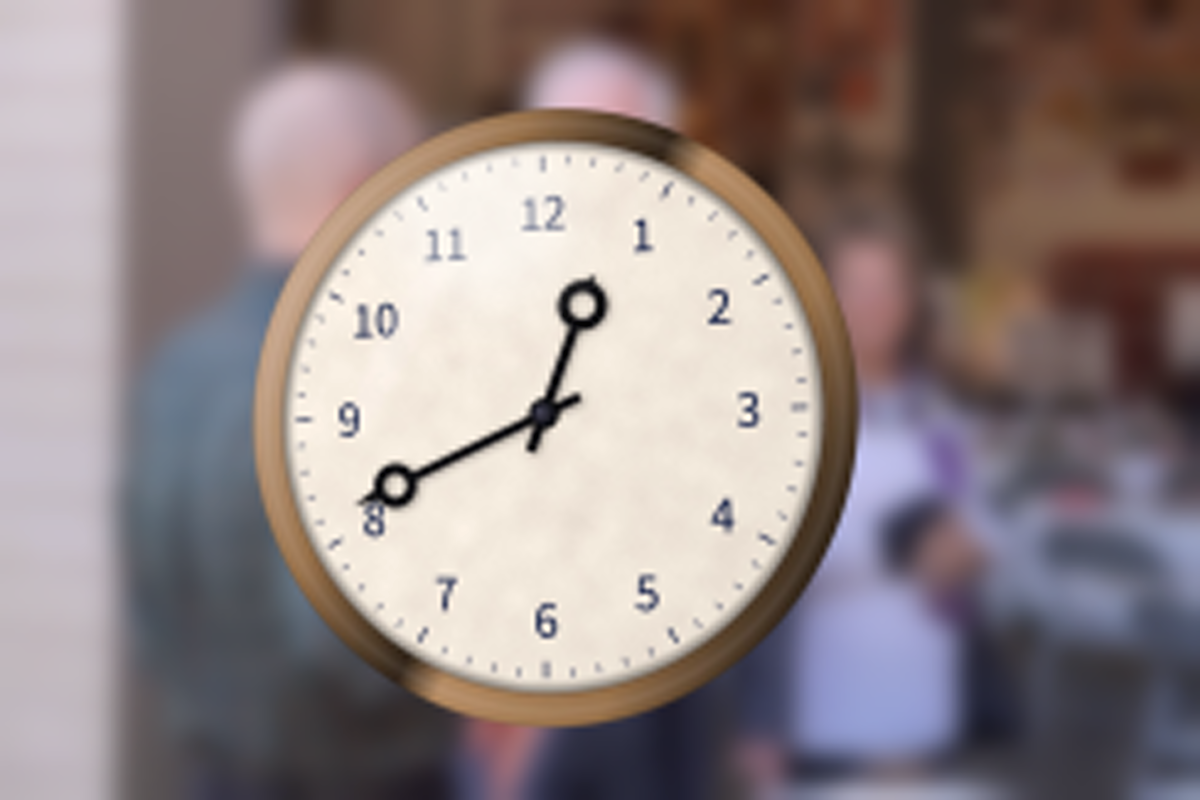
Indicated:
12:41
